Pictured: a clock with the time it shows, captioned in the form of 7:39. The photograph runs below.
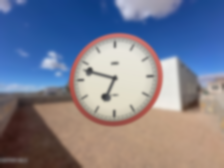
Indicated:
6:48
